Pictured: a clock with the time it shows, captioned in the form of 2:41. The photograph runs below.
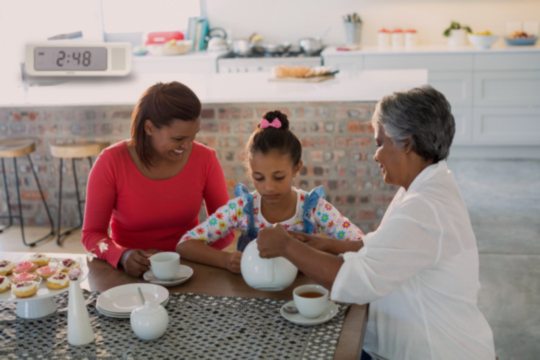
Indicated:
2:48
